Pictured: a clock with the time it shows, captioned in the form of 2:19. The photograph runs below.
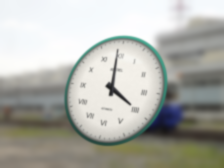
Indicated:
3:59
